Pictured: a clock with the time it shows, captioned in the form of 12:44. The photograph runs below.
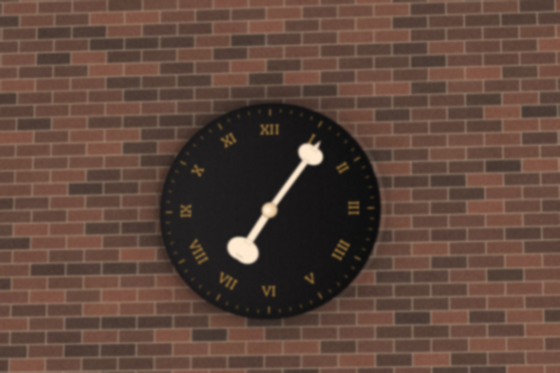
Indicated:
7:06
